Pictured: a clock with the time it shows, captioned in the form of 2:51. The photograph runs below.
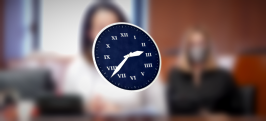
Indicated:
2:38
